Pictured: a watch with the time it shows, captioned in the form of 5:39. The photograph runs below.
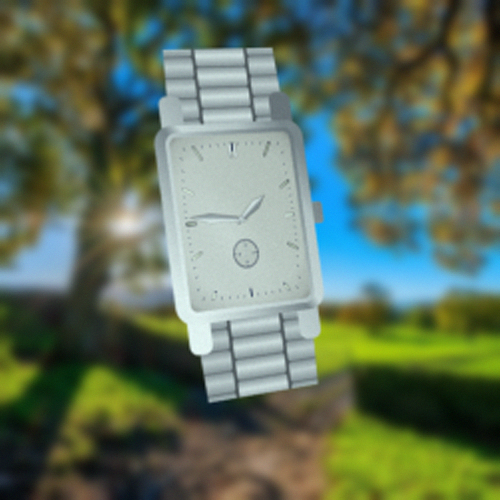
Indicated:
1:46
